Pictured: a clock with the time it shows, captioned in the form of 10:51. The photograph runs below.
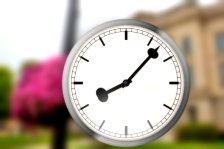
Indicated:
8:07
